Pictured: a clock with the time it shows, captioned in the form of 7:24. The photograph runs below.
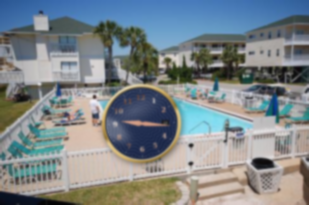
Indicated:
9:16
